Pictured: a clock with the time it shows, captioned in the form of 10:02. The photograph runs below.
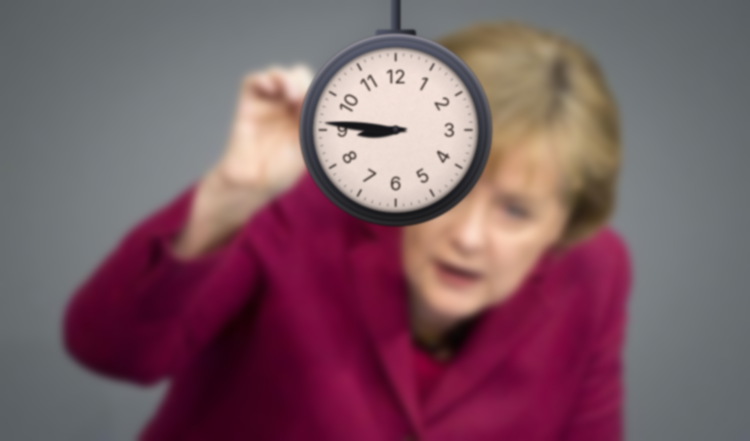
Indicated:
8:46
